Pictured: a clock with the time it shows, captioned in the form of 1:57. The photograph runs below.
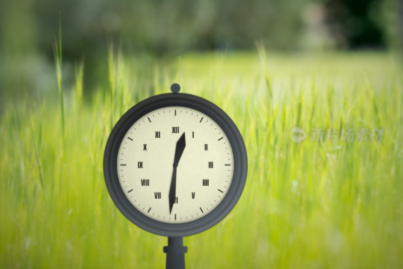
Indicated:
12:31
